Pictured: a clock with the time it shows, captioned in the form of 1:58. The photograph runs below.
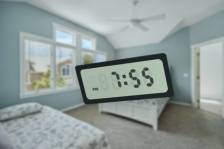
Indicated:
7:55
